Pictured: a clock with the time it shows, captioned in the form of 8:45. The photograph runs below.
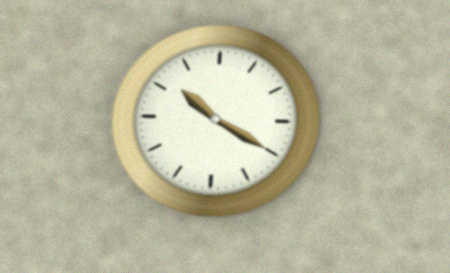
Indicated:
10:20
